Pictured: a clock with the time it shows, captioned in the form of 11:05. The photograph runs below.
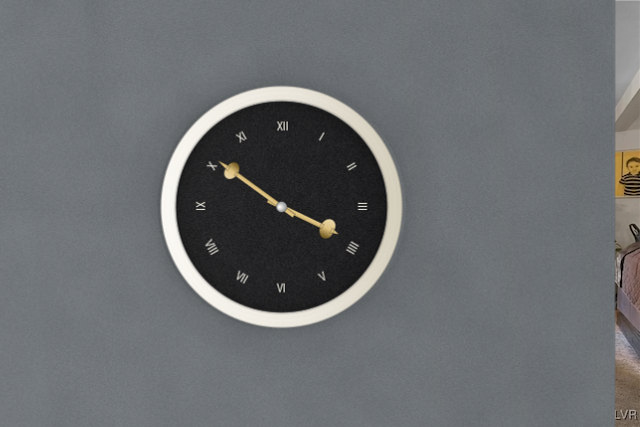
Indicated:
3:51
